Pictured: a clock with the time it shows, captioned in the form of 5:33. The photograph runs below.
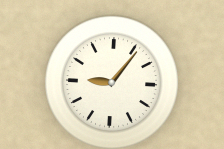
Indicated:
9:06
